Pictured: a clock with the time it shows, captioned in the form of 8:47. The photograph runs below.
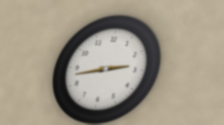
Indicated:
2:43
